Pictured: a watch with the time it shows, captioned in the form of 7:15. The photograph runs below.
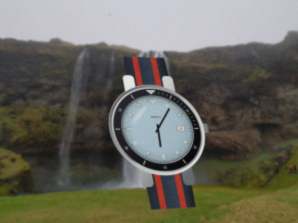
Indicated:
6:06
